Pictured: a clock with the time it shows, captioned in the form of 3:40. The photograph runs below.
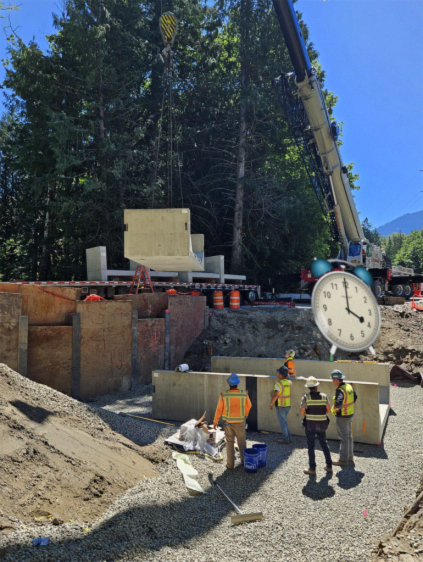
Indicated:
4:00
